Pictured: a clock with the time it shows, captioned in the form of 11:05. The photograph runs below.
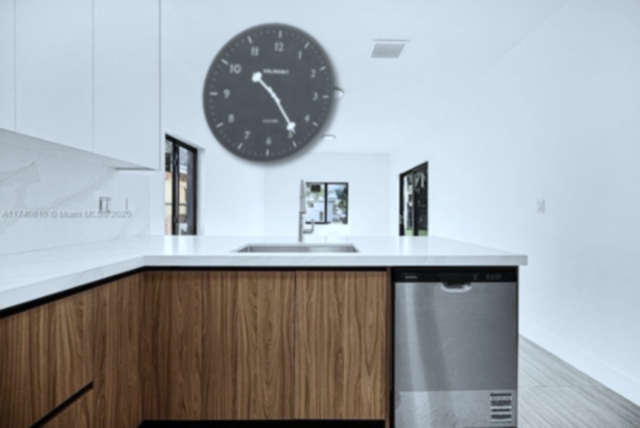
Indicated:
10:24
